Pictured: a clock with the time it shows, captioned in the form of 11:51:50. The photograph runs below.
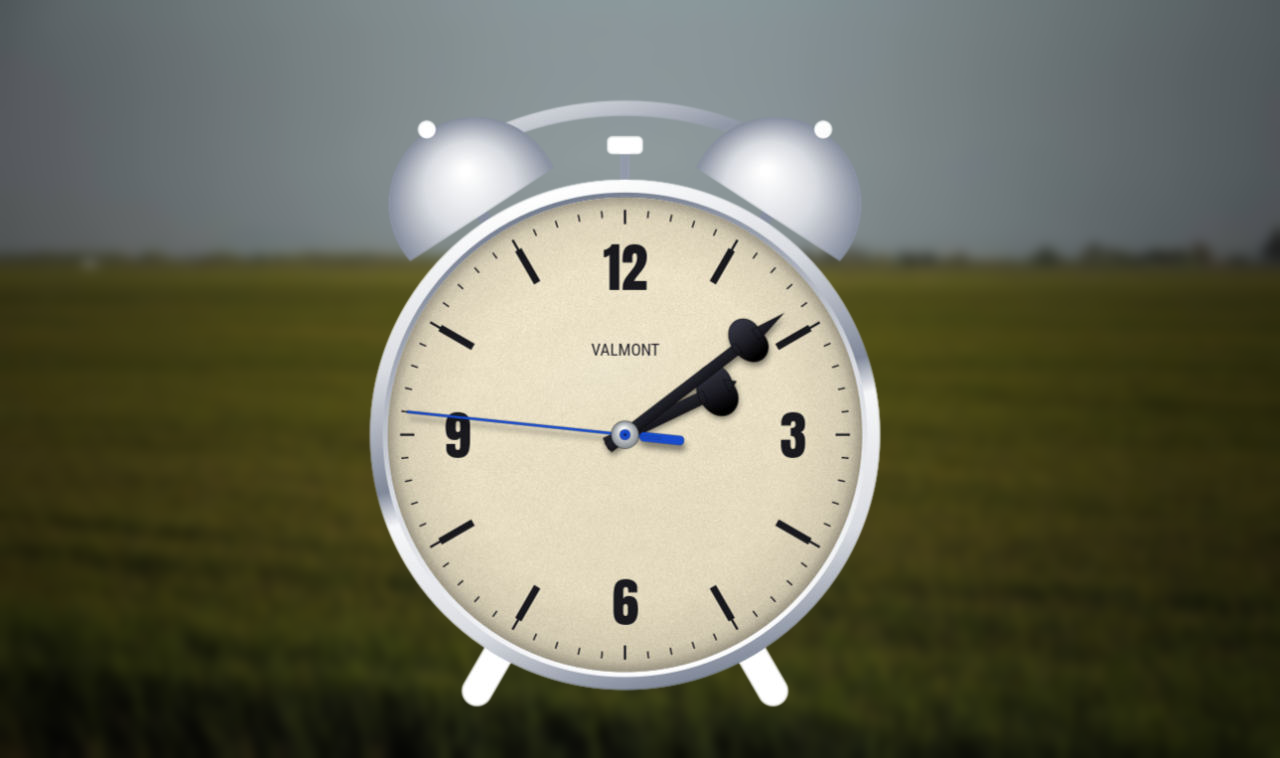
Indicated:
2:08:46
